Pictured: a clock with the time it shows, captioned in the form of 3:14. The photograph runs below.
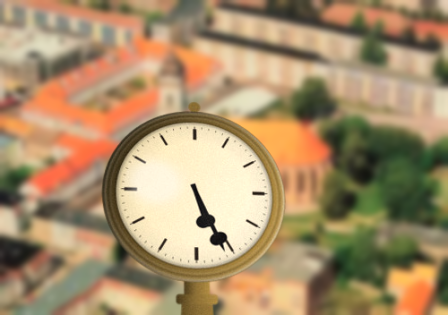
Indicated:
5:26
